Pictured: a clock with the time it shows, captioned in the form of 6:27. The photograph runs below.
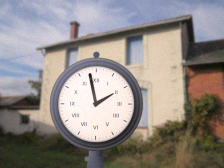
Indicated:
1:58
